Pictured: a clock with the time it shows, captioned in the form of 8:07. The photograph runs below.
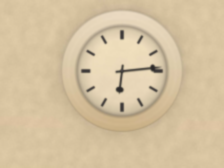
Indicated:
6:14
